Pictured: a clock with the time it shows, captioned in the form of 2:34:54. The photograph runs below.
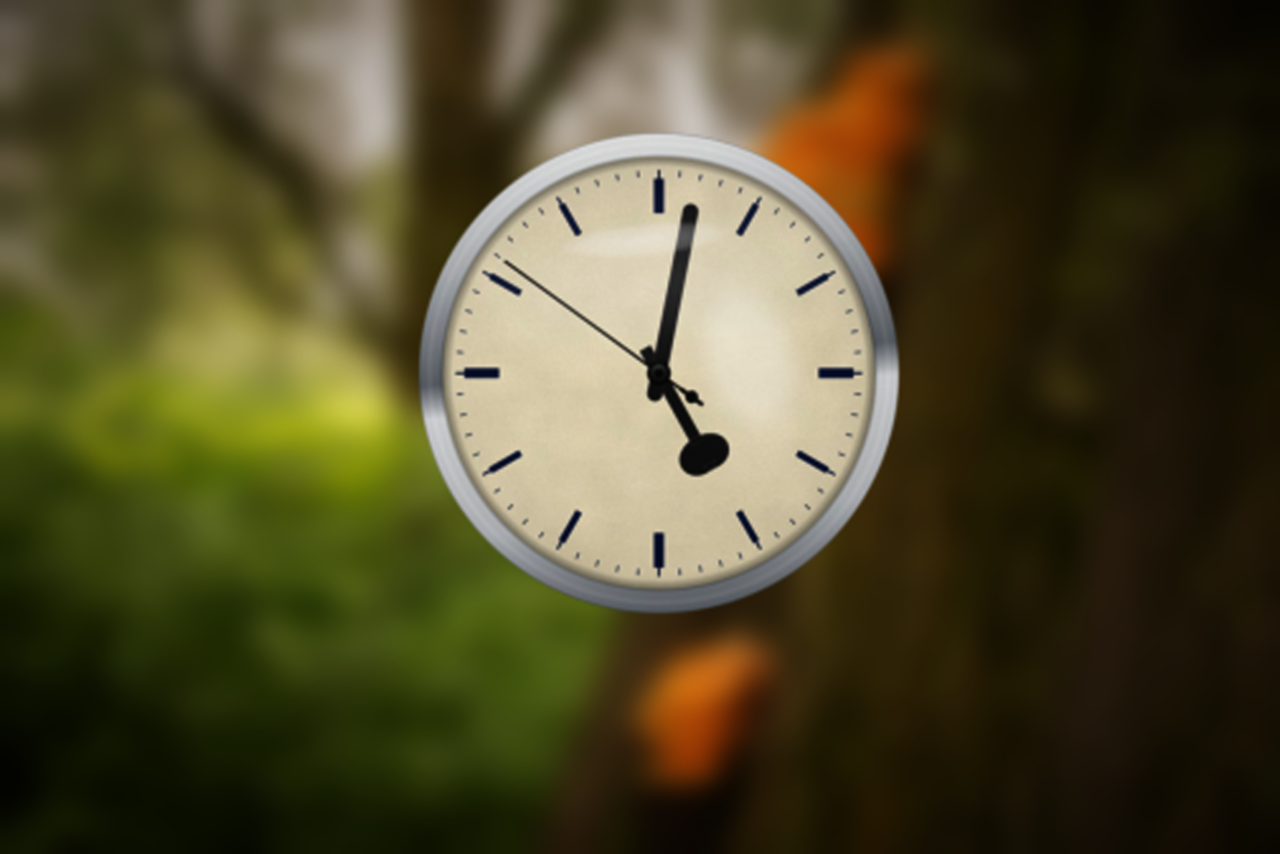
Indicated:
5:01:51
